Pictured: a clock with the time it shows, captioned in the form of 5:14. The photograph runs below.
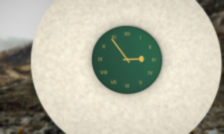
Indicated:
2:54
